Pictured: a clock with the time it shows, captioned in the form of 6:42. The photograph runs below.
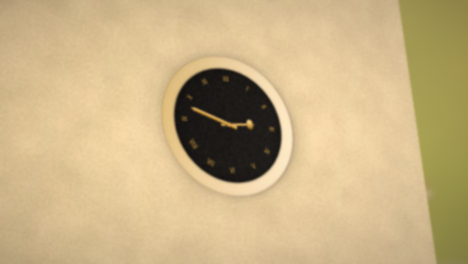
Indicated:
2:48
